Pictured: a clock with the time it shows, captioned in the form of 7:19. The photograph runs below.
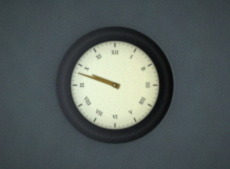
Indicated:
9:48
